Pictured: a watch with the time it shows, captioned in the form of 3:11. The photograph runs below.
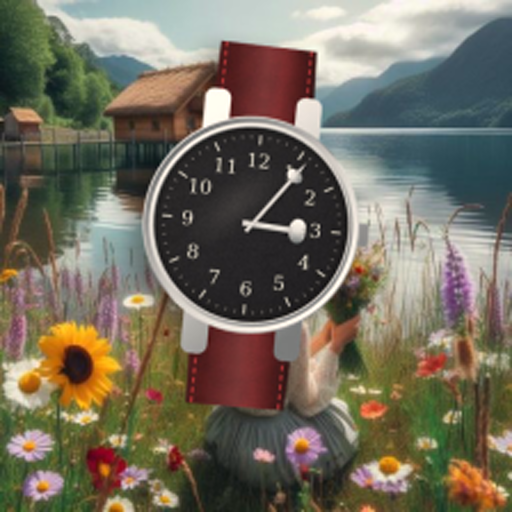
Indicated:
3:06
